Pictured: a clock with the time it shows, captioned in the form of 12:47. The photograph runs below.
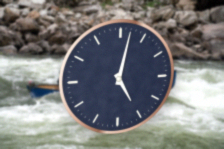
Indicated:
5:02
